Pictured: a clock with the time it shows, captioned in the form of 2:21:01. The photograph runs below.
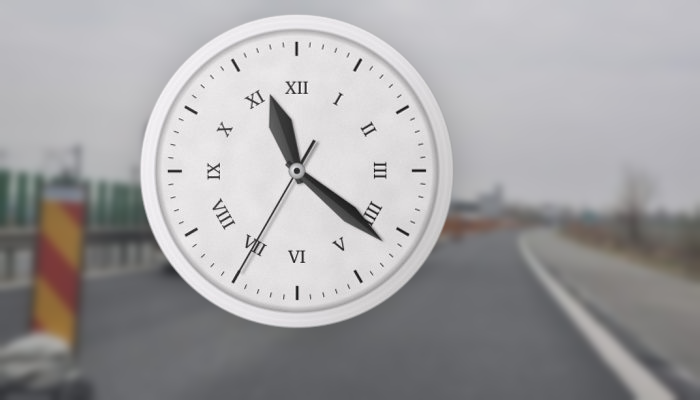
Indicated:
11:21:35
